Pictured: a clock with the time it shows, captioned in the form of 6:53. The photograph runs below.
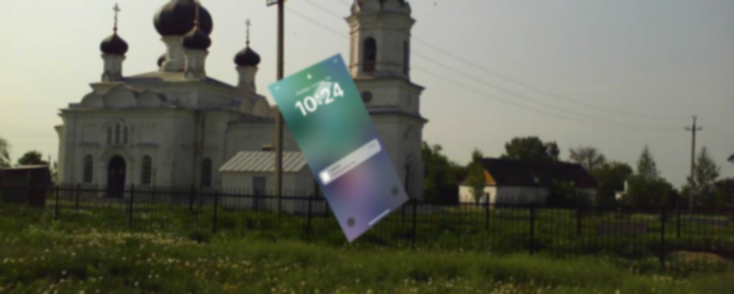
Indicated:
10:24
